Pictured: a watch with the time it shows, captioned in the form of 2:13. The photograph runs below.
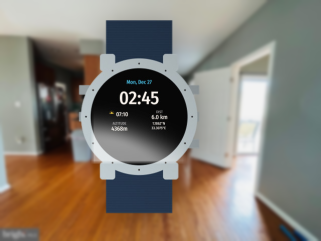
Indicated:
2:45
